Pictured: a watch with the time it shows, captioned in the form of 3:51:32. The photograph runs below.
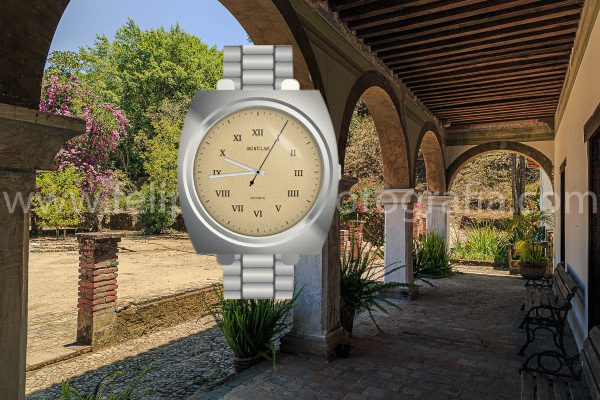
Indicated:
9:44:05
